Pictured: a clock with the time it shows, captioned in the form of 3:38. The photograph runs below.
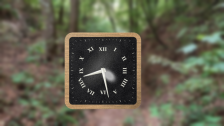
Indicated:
8:28
